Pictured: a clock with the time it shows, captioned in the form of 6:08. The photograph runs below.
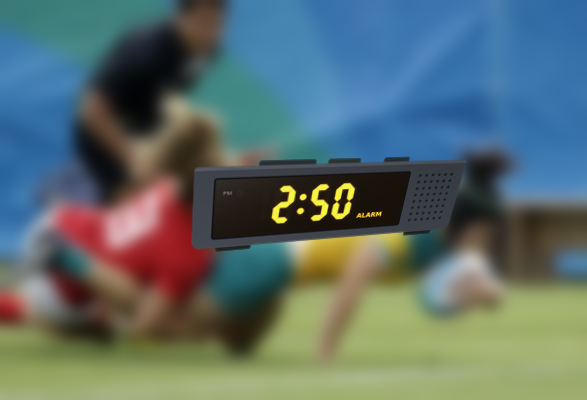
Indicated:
2:50
